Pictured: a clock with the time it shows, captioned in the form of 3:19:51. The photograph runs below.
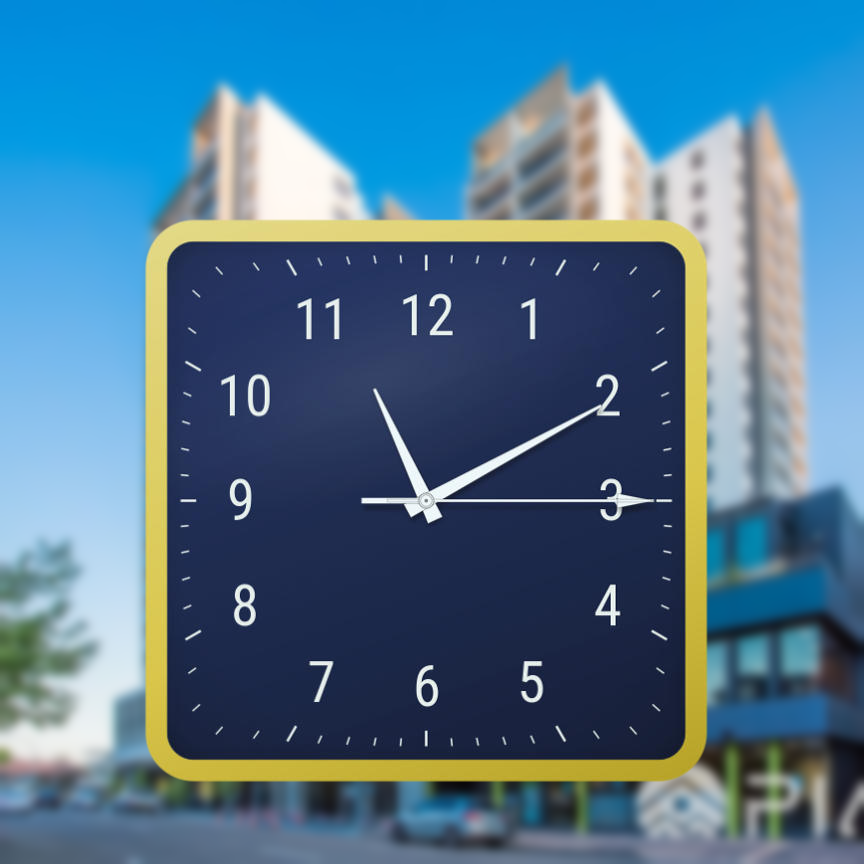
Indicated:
11:10:15
